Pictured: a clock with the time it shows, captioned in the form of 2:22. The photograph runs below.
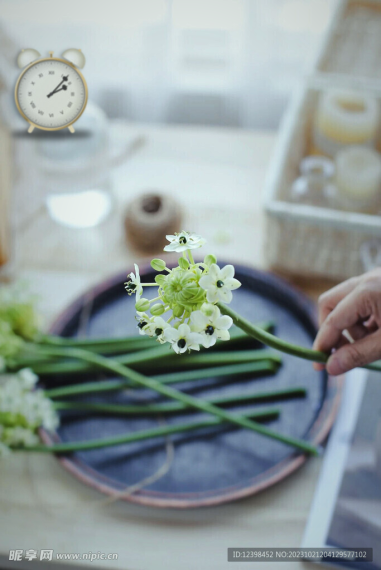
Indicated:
2:07
